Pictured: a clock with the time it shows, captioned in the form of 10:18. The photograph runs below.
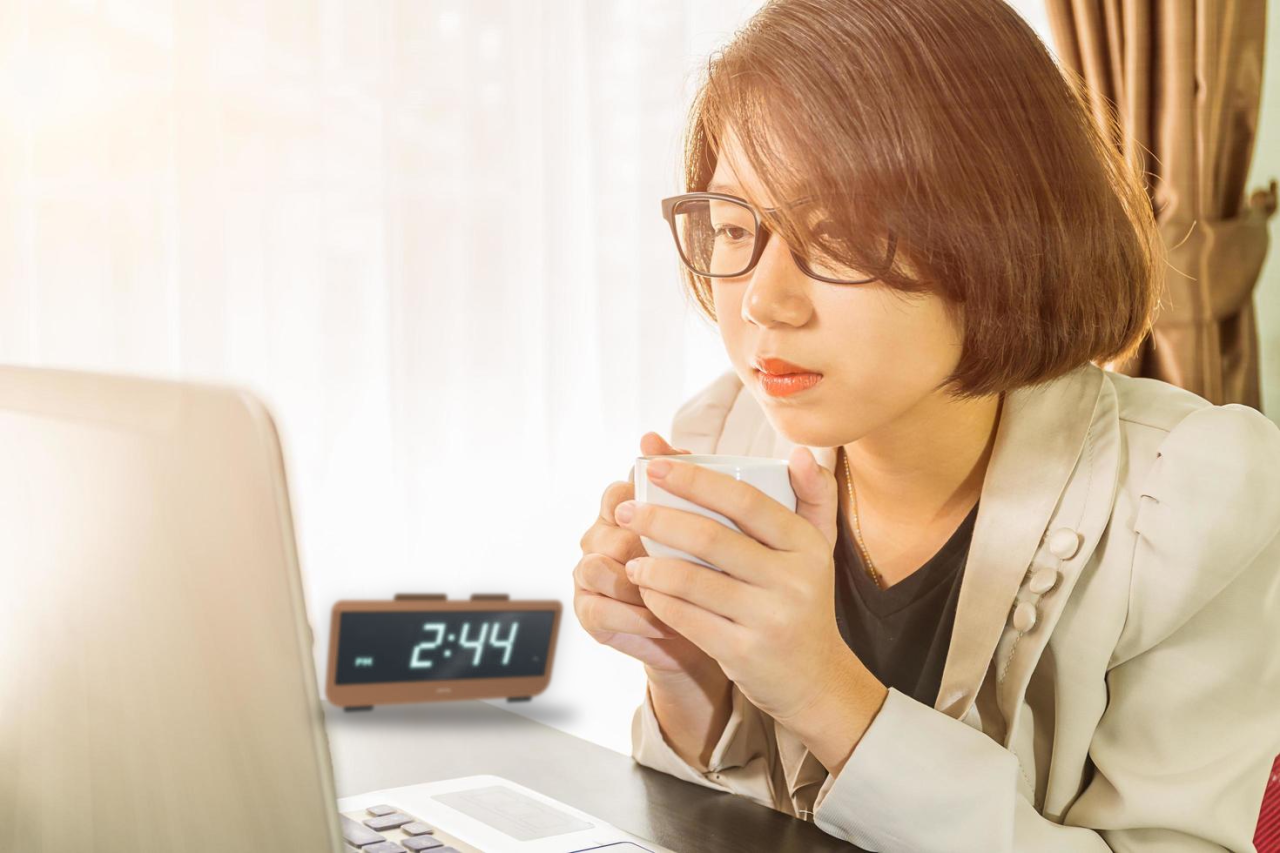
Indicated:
2:44
